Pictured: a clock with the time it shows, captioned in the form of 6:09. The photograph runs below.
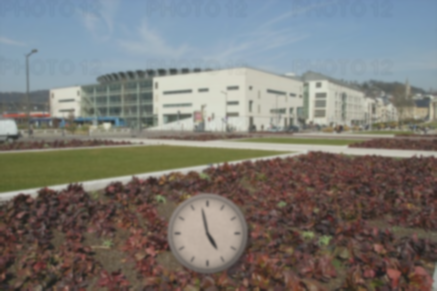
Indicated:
4:58
